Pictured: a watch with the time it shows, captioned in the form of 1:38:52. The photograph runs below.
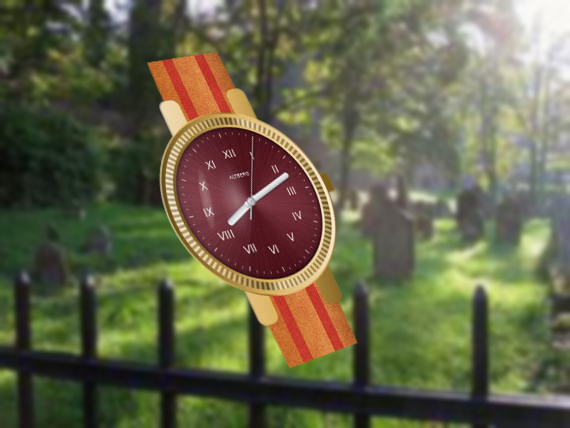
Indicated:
8:12:05
